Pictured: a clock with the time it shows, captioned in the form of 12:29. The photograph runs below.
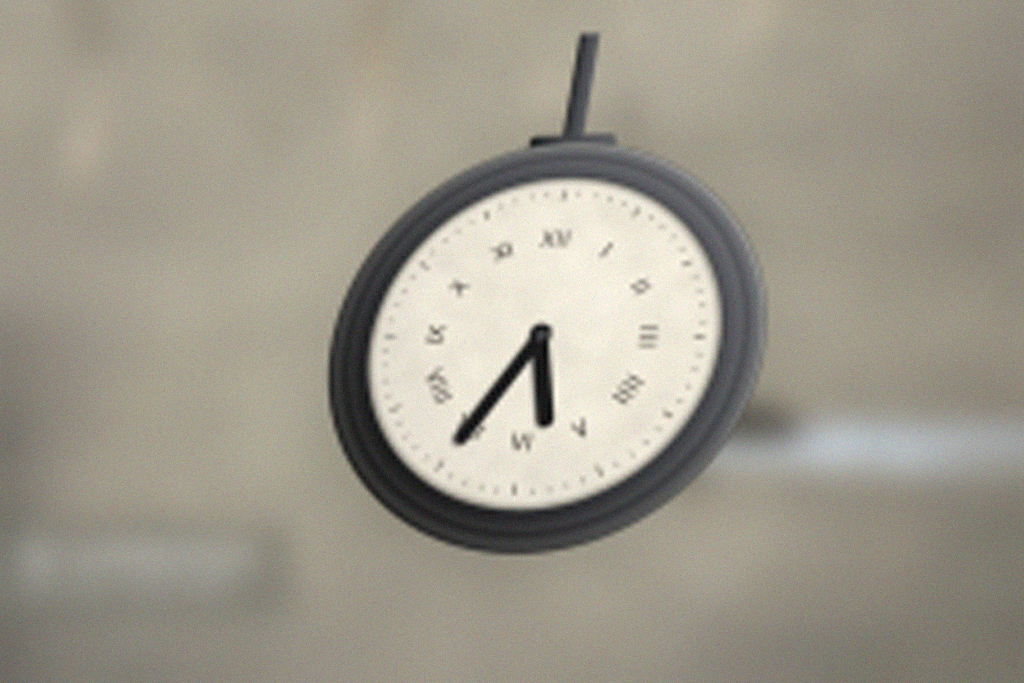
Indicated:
5:35
